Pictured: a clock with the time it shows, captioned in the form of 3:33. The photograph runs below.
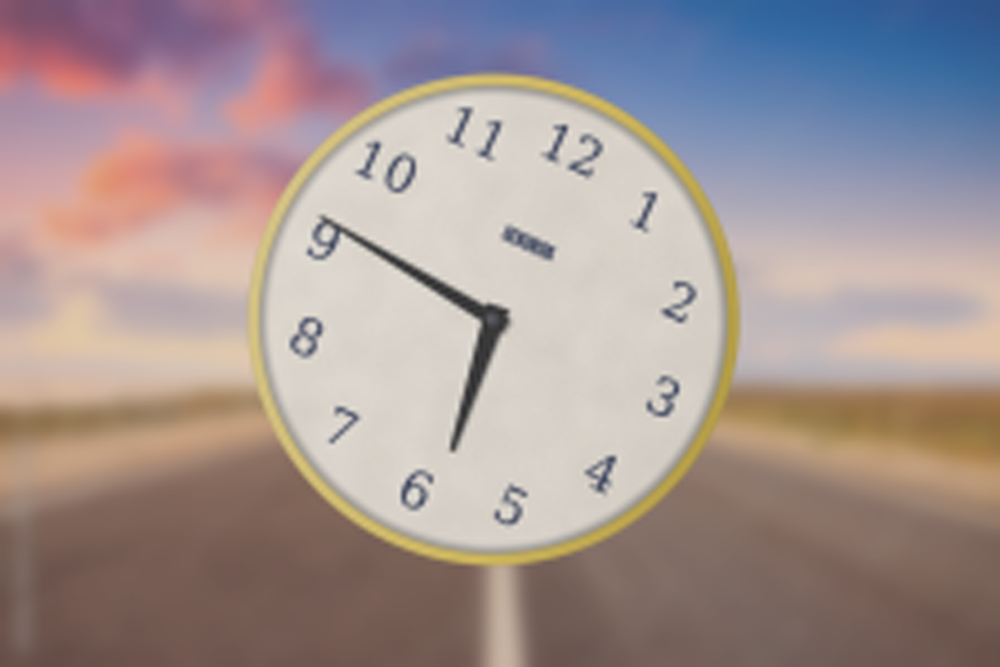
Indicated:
5:46
